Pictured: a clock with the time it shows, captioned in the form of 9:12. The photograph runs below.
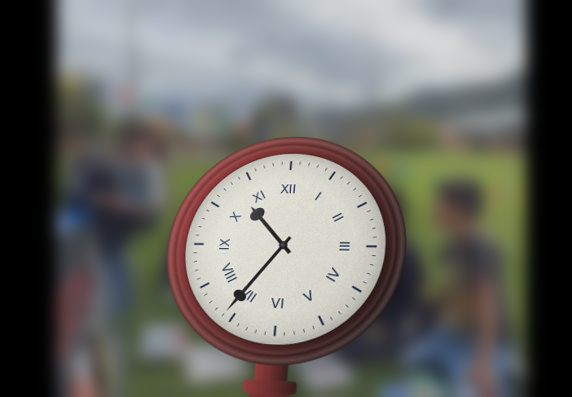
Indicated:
10:36
